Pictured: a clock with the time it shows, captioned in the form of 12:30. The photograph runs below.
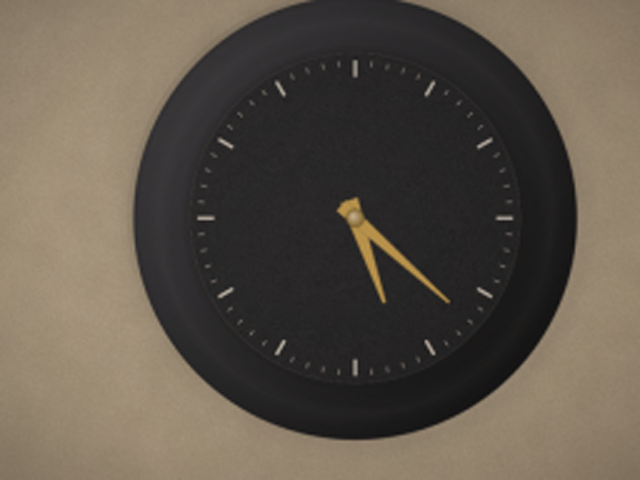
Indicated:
5:22
